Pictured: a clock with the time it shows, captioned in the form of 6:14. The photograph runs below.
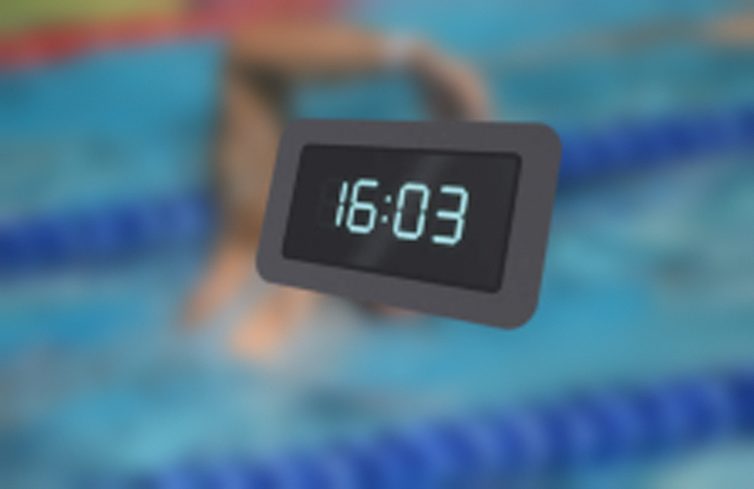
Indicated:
16:03
